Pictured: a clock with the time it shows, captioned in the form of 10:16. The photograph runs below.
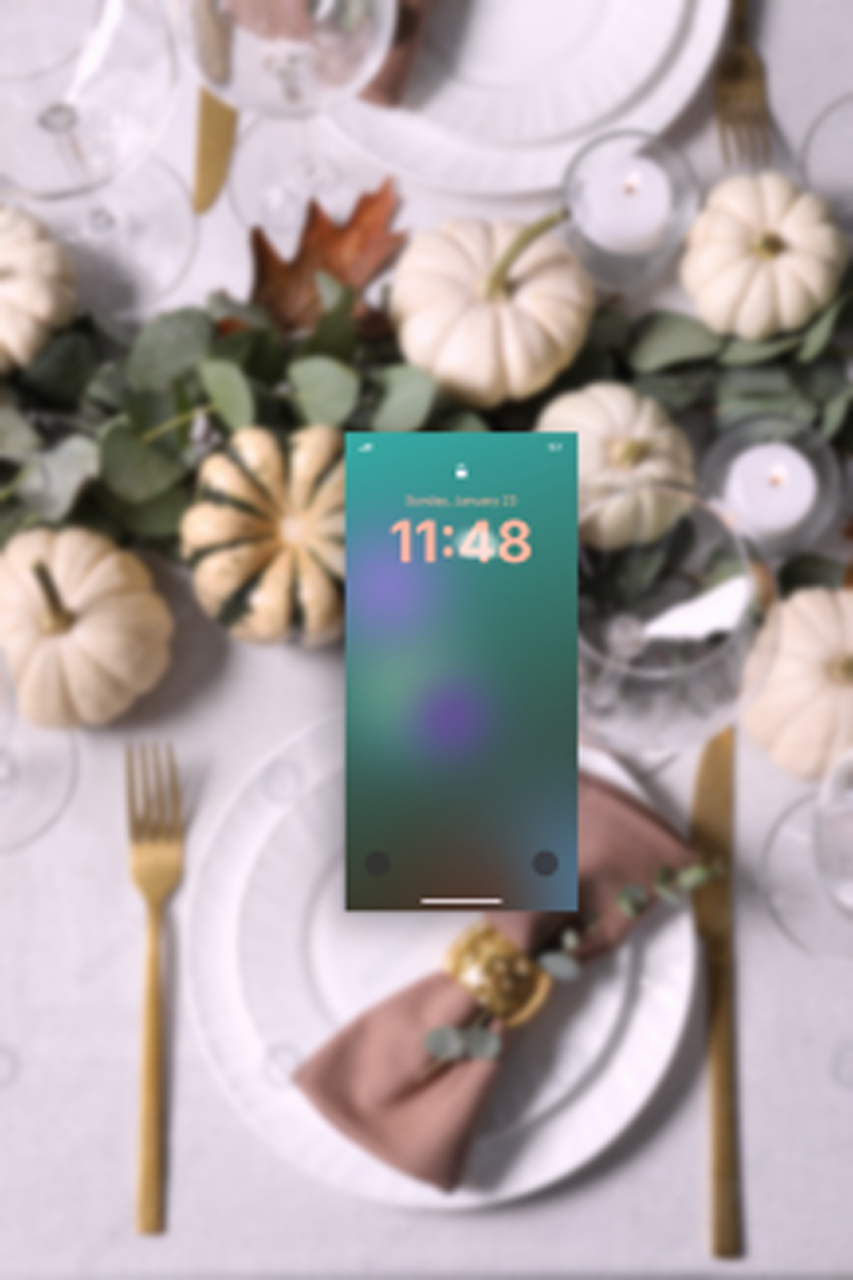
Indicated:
11:48
